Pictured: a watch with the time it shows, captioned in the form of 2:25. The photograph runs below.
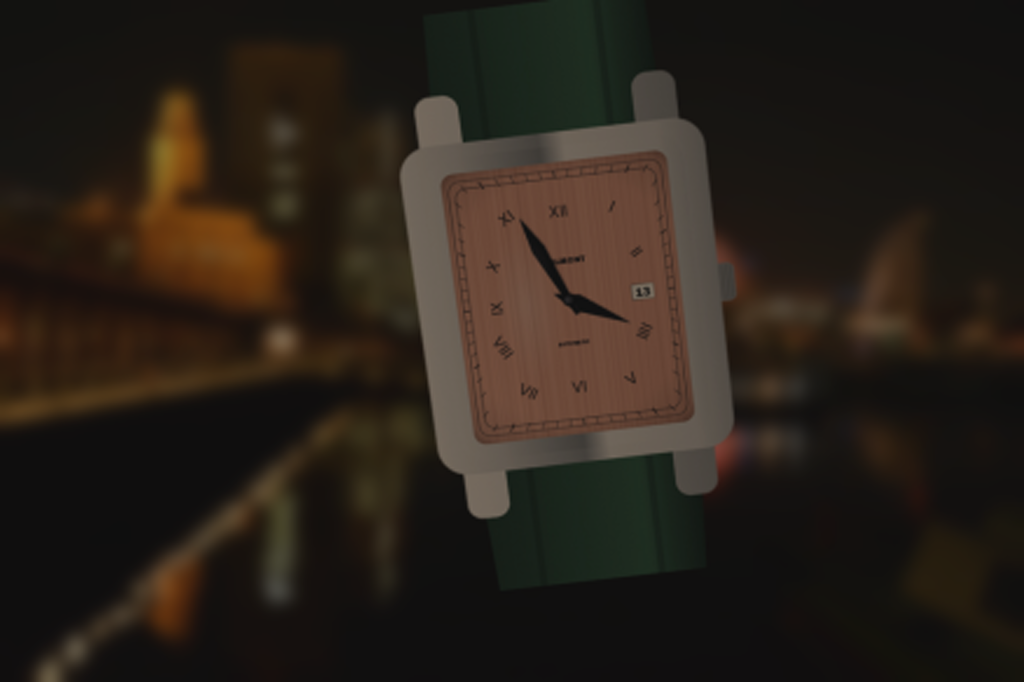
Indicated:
3:56
